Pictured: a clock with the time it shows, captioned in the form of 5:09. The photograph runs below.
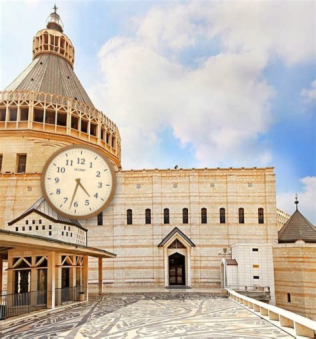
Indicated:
4:32
